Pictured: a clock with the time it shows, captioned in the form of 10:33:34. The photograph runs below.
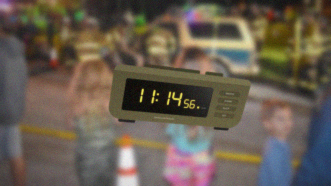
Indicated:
11:14:56
